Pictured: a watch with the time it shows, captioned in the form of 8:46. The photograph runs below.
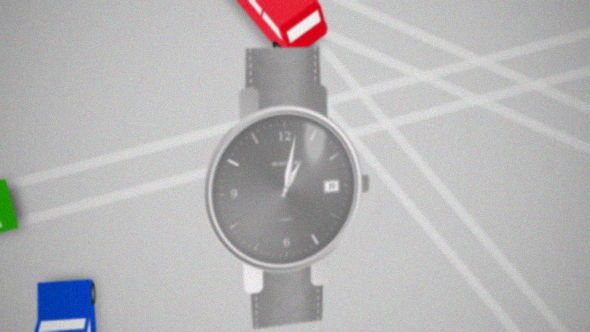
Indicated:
1:02
